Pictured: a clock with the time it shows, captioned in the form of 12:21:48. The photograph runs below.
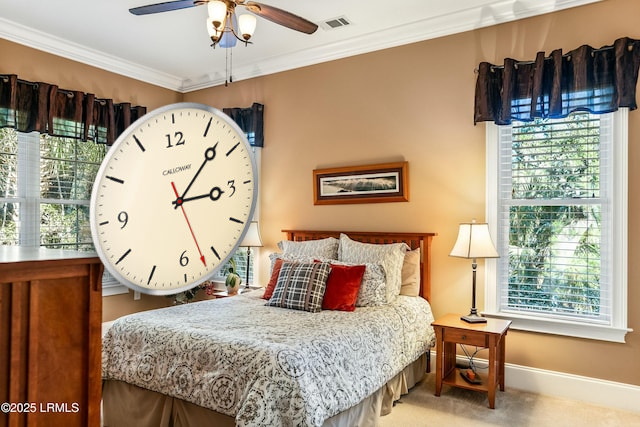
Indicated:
3:07:27
